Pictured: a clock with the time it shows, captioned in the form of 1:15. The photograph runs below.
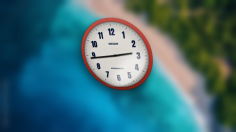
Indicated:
2:44
